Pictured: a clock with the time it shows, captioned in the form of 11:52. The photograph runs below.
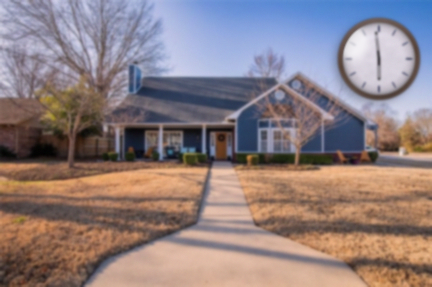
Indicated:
5:59
